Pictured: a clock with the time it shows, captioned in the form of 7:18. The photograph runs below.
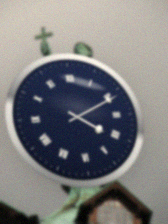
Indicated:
4:11
